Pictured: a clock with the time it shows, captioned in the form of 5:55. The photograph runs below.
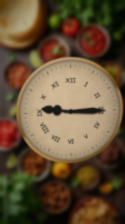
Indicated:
9:15
